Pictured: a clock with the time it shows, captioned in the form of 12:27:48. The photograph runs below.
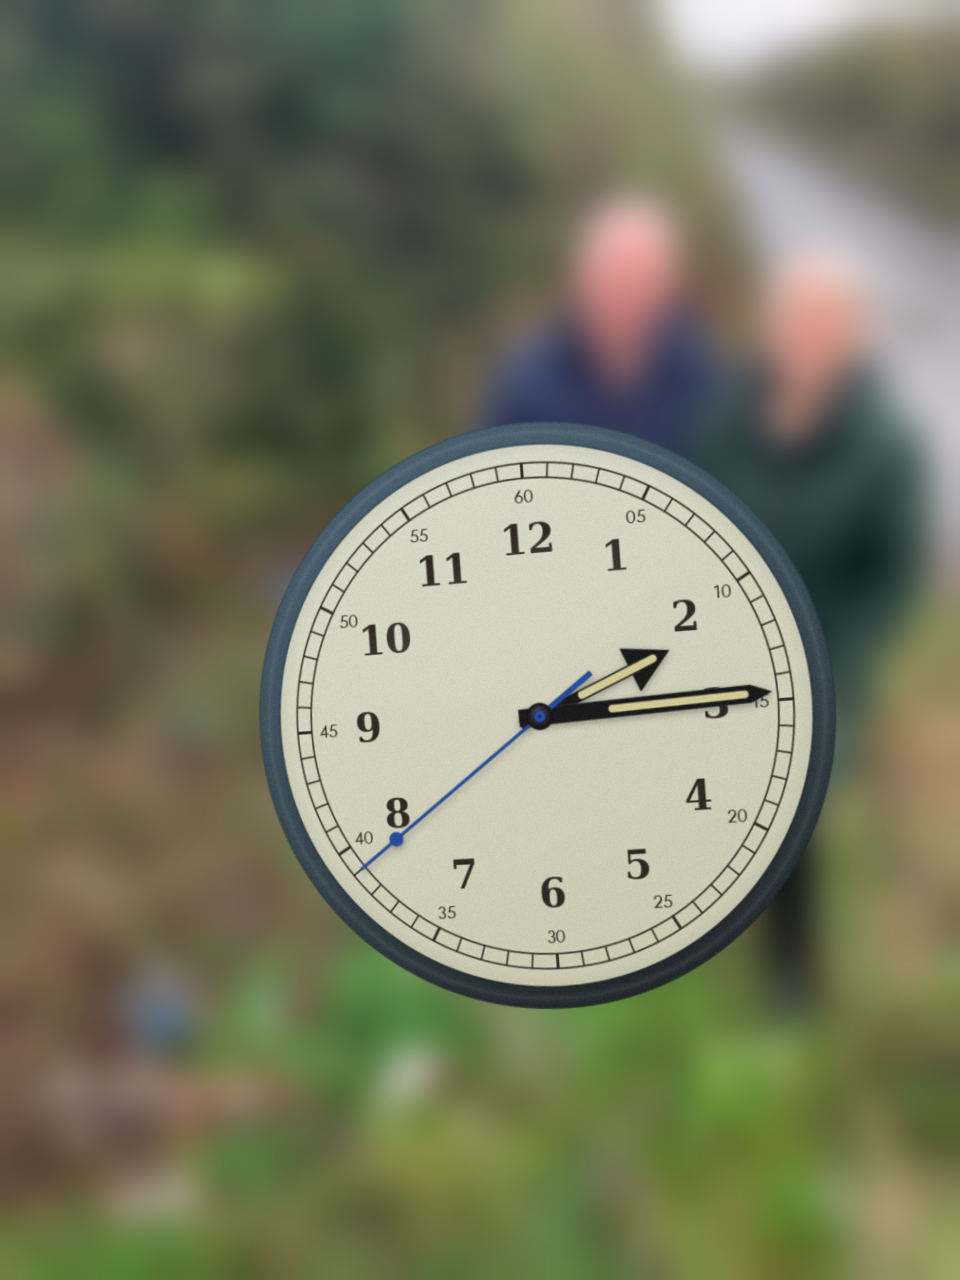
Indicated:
2:14:39
